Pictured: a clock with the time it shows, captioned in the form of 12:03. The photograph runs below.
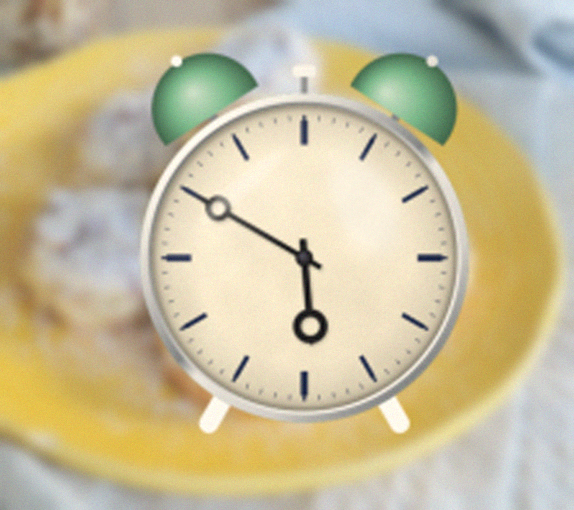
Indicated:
5:50
